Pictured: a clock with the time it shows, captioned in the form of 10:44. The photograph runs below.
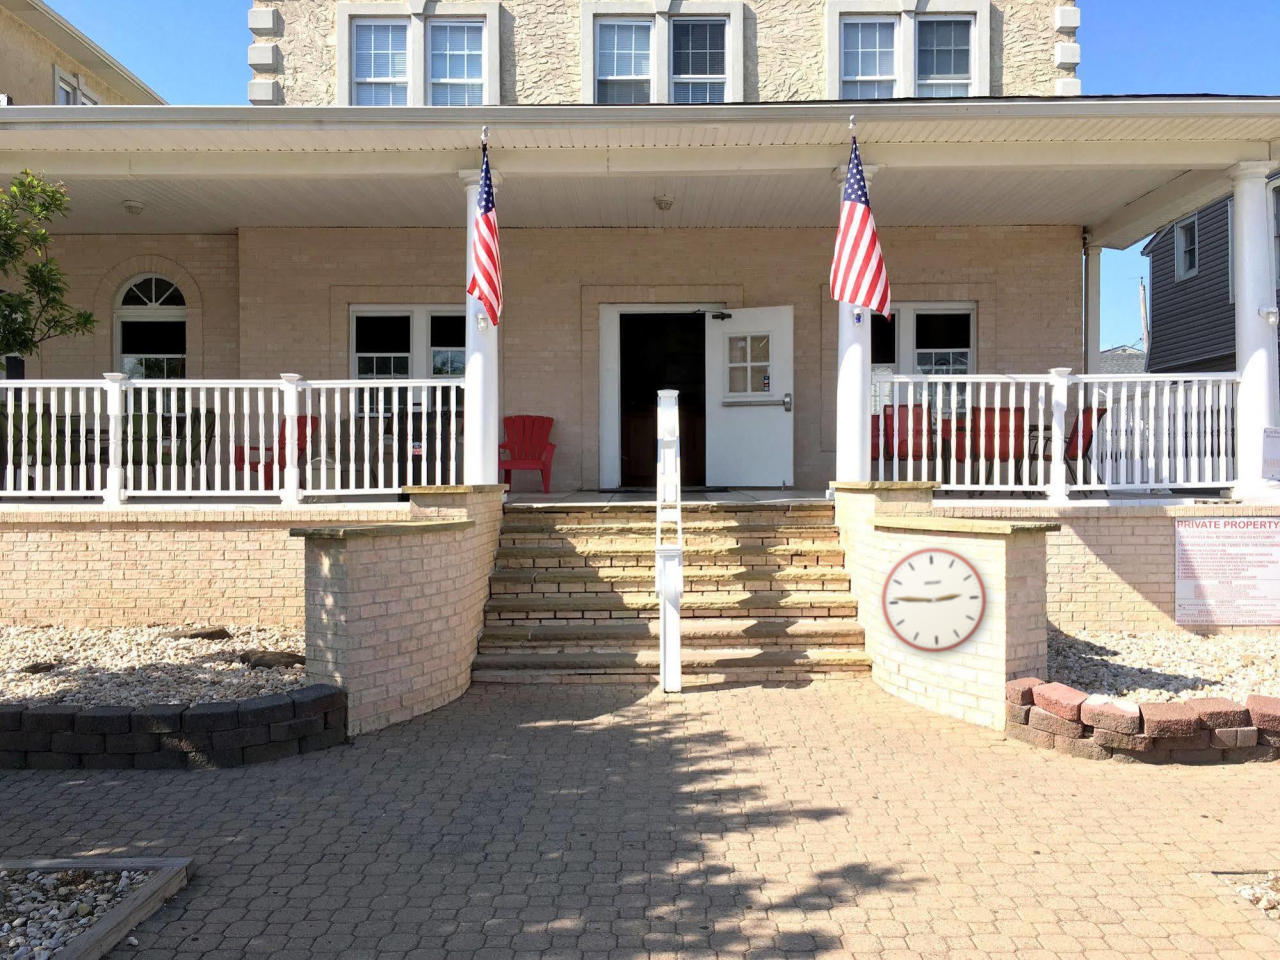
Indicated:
2:46
